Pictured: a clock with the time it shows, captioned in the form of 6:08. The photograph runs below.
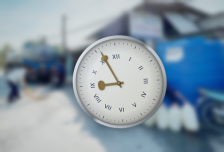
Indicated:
8:56
